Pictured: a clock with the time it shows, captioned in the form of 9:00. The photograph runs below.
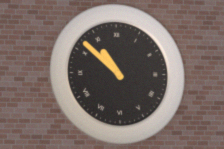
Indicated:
10:52
